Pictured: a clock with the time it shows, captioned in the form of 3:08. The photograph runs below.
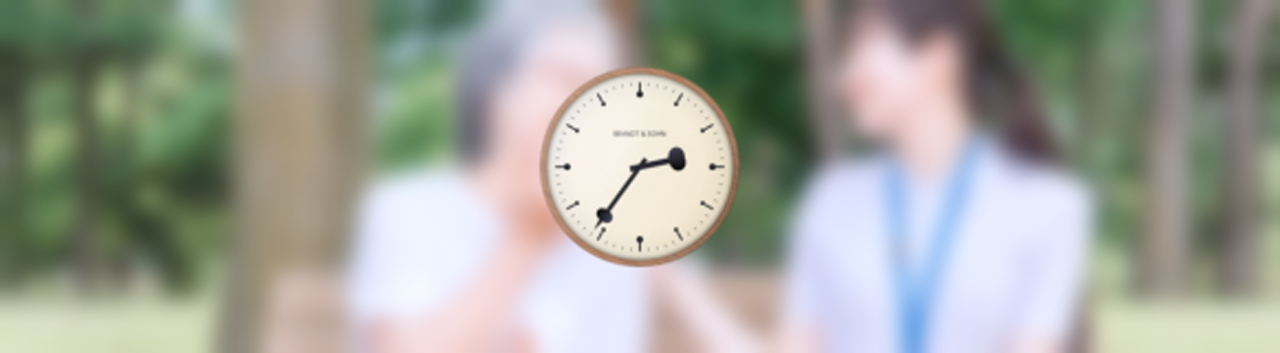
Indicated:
2:36
